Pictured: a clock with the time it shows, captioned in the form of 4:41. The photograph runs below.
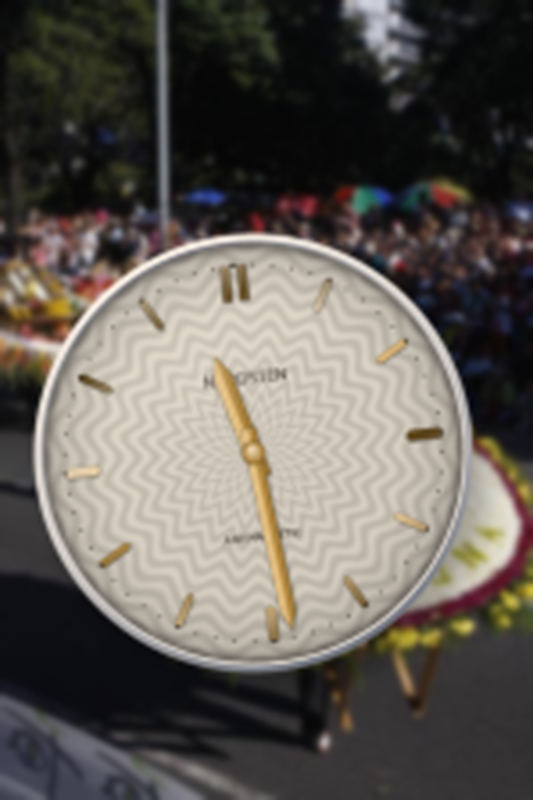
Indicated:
11:29
